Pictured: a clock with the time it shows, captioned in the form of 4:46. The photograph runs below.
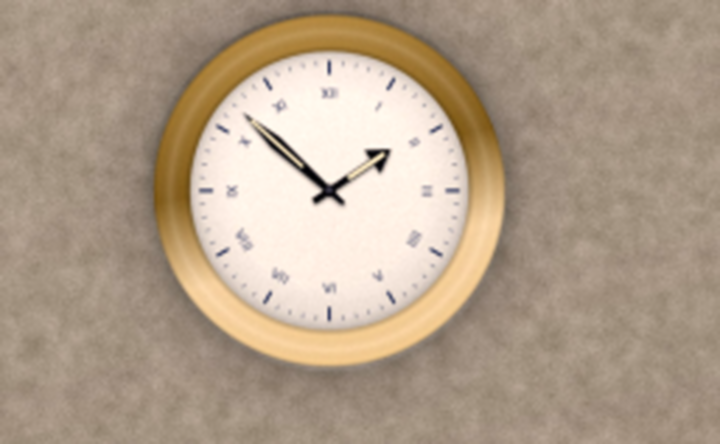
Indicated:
1:52
